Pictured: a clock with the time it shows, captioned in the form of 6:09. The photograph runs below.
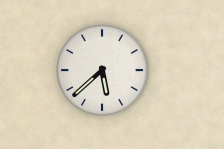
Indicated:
5:38
